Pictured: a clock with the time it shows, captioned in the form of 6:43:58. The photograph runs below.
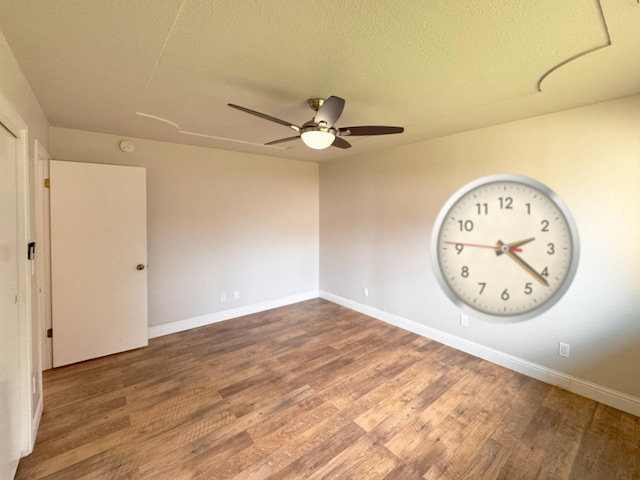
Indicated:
2:21:46
